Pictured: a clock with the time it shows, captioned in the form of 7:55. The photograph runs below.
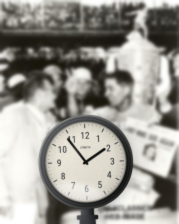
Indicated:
1:54
